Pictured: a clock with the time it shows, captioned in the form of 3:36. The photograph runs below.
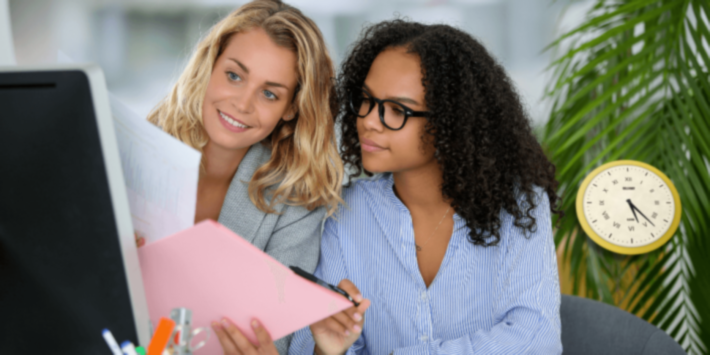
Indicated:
5:23
